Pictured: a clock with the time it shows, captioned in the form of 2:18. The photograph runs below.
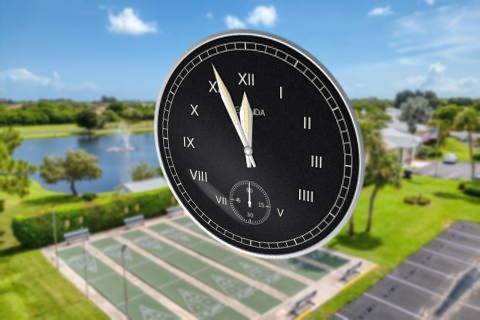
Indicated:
11:56
